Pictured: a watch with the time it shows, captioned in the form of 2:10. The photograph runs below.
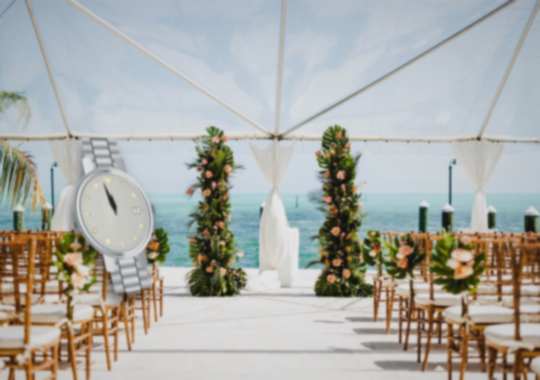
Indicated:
11:58
